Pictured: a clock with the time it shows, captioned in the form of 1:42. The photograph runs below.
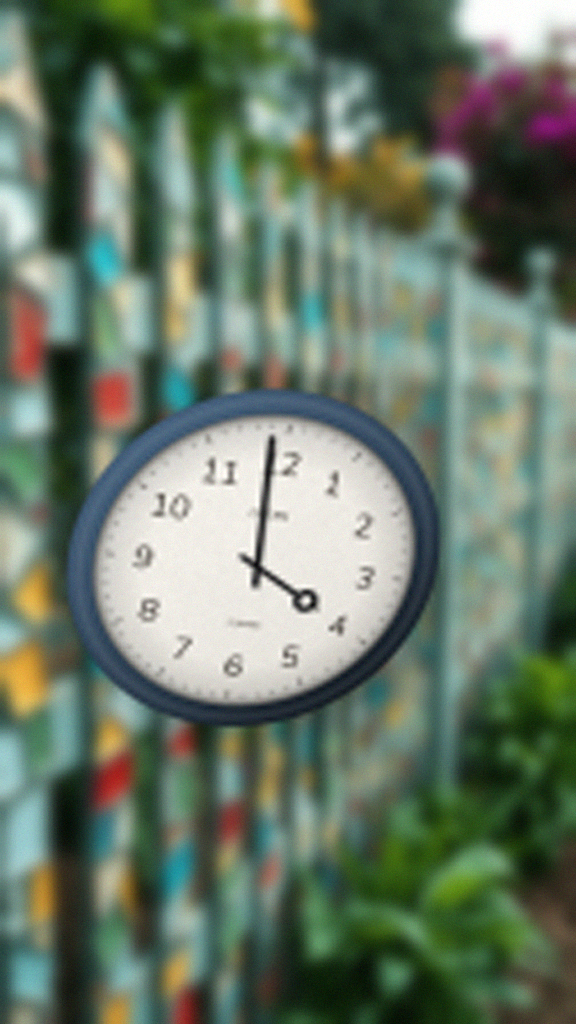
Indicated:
3:59
